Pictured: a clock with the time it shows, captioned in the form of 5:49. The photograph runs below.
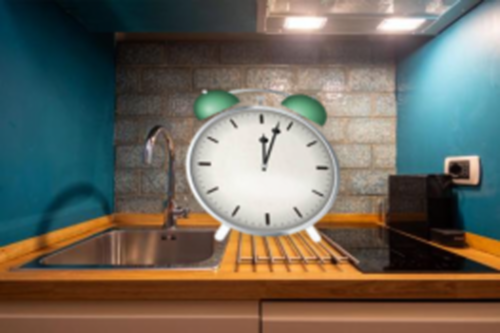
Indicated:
12:03
